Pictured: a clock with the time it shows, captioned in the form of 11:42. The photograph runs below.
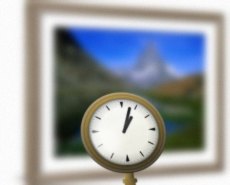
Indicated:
1:03
